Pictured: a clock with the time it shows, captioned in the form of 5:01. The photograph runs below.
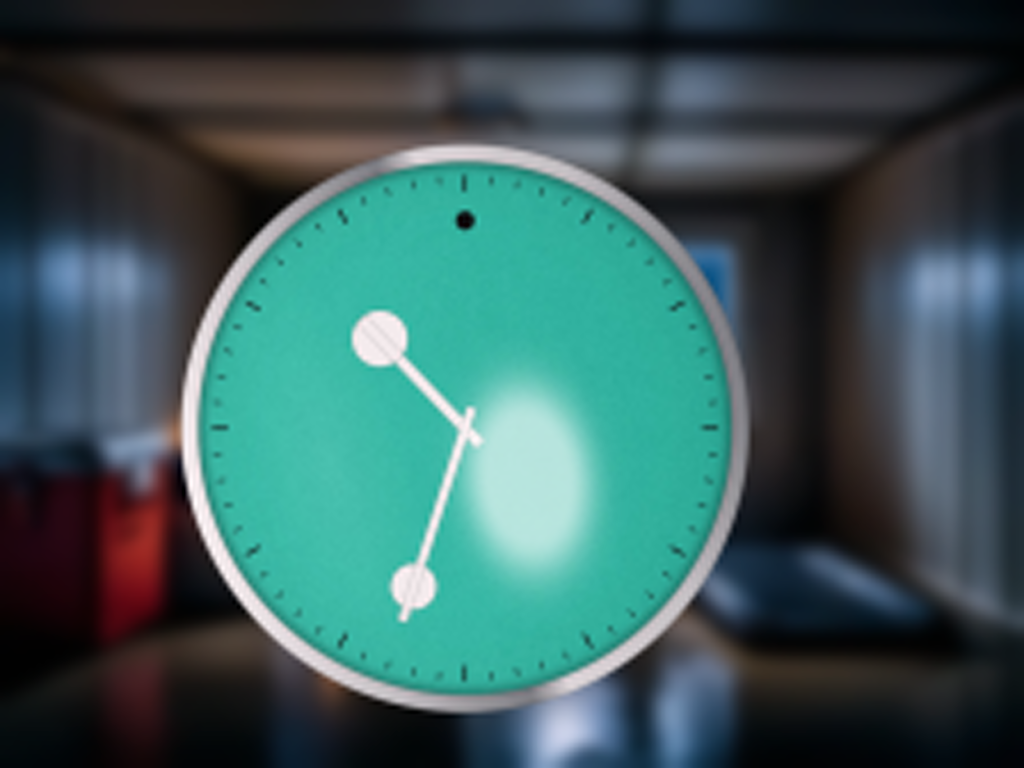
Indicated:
10:33
